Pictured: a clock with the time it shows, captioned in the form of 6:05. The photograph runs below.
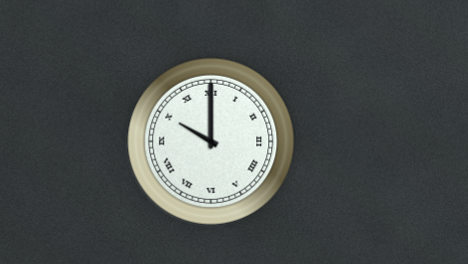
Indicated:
10:00
